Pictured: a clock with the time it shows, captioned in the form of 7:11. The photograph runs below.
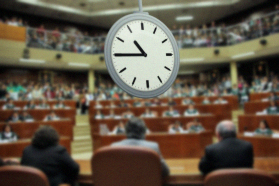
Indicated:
10:45
